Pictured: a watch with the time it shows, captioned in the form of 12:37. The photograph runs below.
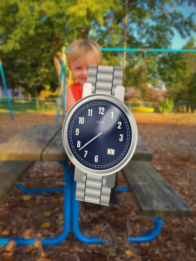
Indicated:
7:38
